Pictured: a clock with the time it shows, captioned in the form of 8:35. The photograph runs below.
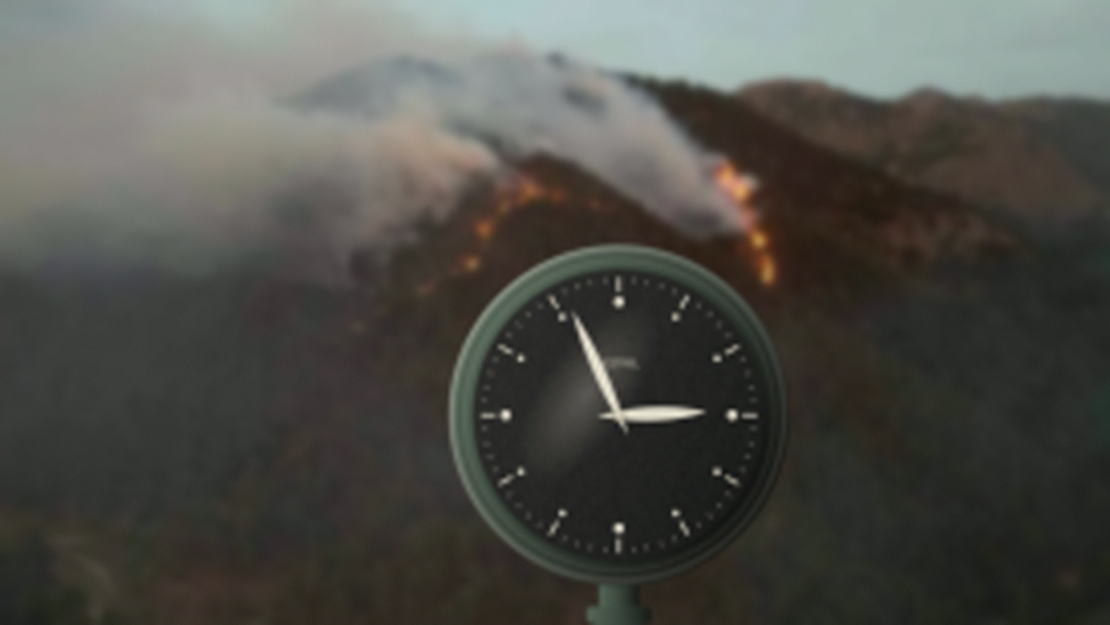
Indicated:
2:56
